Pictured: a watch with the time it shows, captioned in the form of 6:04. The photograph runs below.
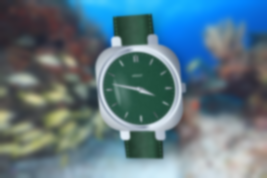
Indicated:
3:47
